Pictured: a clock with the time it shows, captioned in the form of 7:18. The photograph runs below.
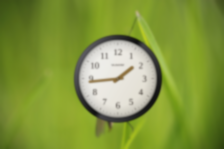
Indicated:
1:44
